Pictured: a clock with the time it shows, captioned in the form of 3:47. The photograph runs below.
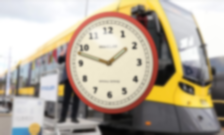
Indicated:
1:48
